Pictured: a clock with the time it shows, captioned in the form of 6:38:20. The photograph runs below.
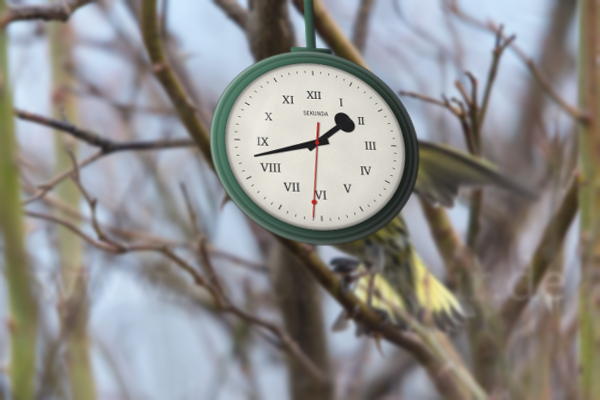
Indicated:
1:42:31
